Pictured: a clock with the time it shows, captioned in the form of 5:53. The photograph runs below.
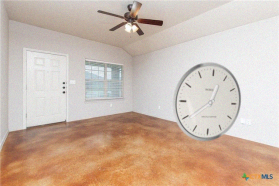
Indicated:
12:39
